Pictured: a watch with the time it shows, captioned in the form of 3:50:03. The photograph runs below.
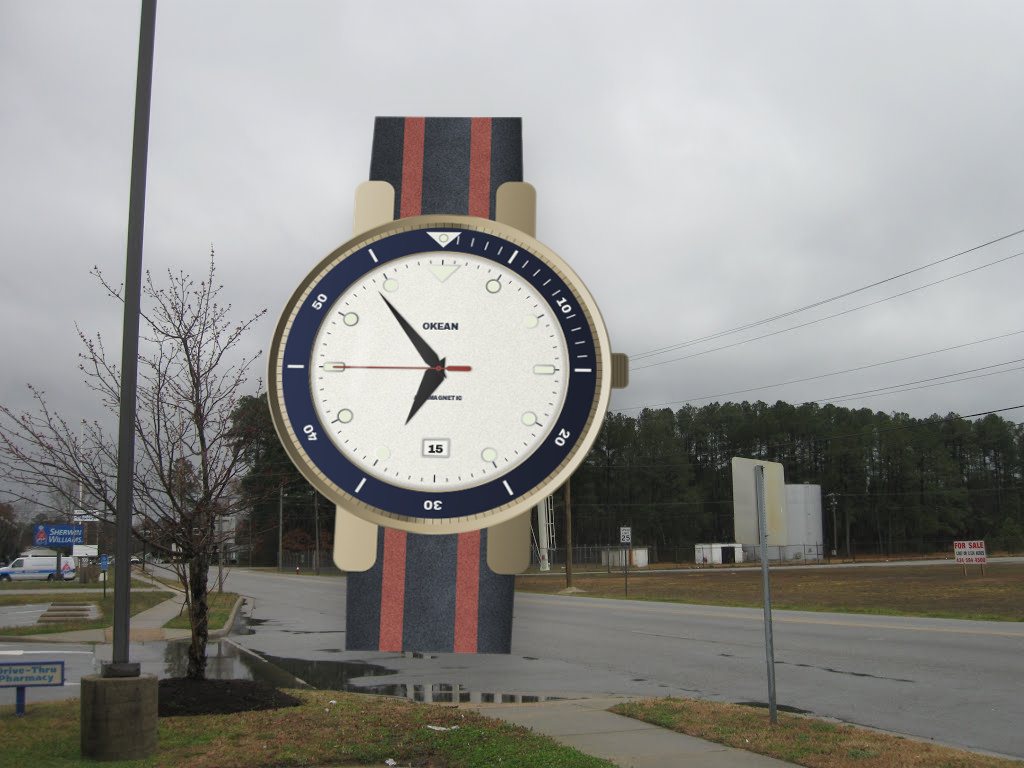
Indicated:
6:53:45
